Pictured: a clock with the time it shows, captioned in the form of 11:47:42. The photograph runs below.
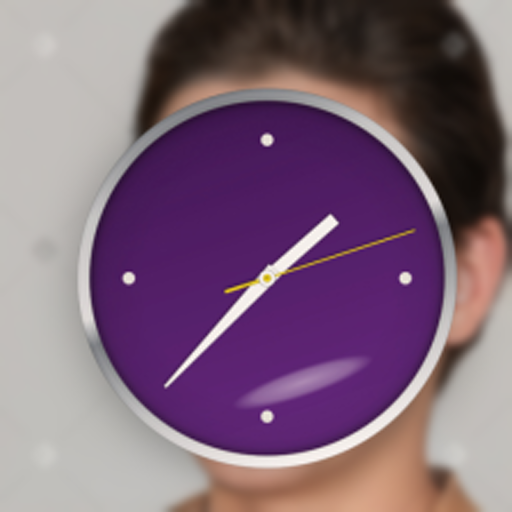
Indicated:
1:37:12
